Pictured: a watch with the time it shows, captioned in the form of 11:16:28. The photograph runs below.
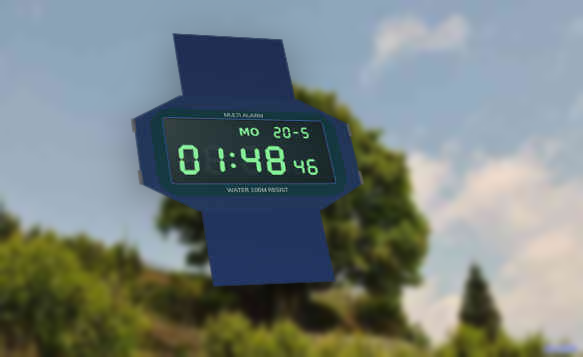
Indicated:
1:48:46
